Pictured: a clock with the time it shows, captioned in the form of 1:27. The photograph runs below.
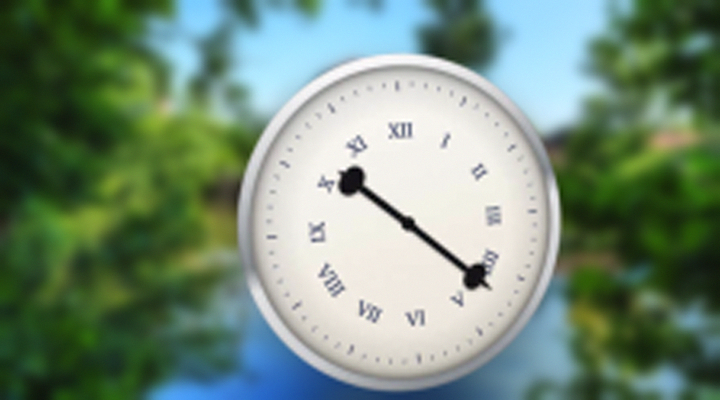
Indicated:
10:22
